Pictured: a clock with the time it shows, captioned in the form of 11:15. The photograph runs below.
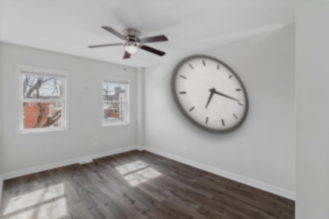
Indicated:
7:19
